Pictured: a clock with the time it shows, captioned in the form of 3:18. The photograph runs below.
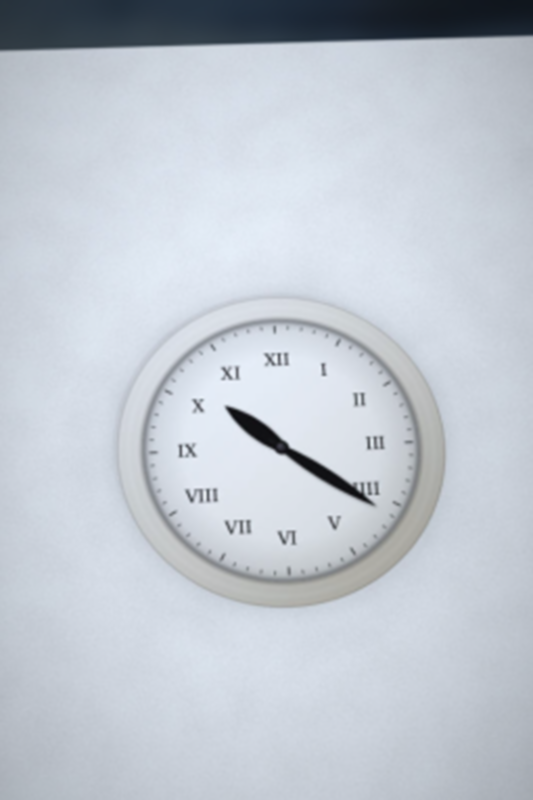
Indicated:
10:21
